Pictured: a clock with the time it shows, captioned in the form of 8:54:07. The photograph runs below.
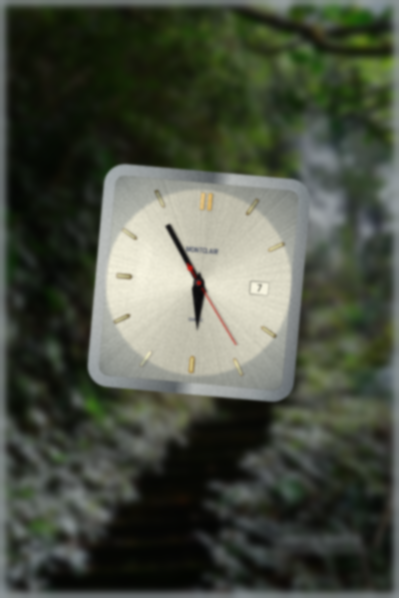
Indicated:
5:54:24
